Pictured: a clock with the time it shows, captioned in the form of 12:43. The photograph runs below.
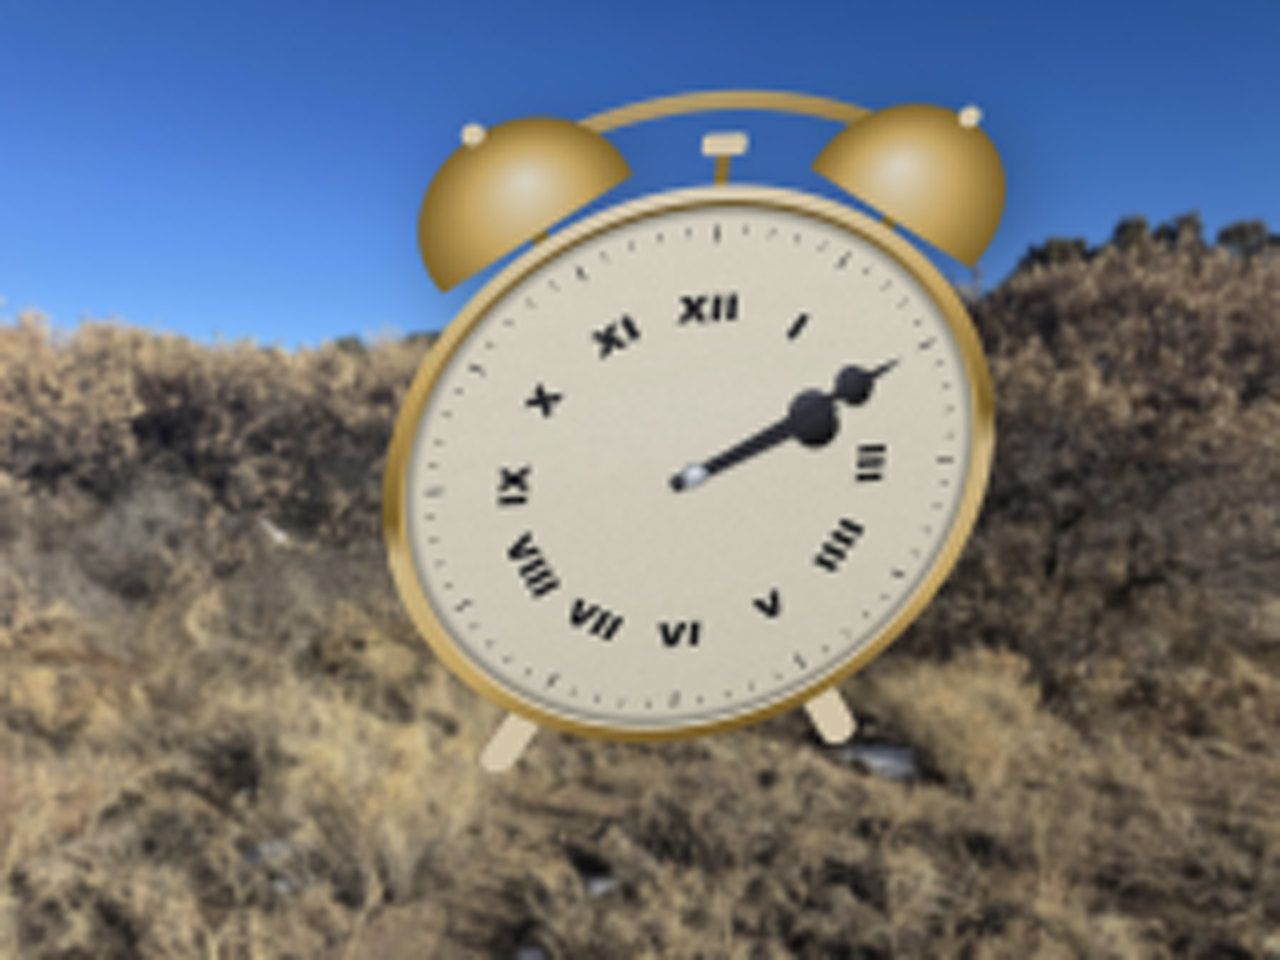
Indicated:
2:10
